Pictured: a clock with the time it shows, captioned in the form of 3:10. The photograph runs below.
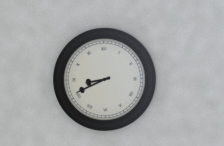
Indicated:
8:41
